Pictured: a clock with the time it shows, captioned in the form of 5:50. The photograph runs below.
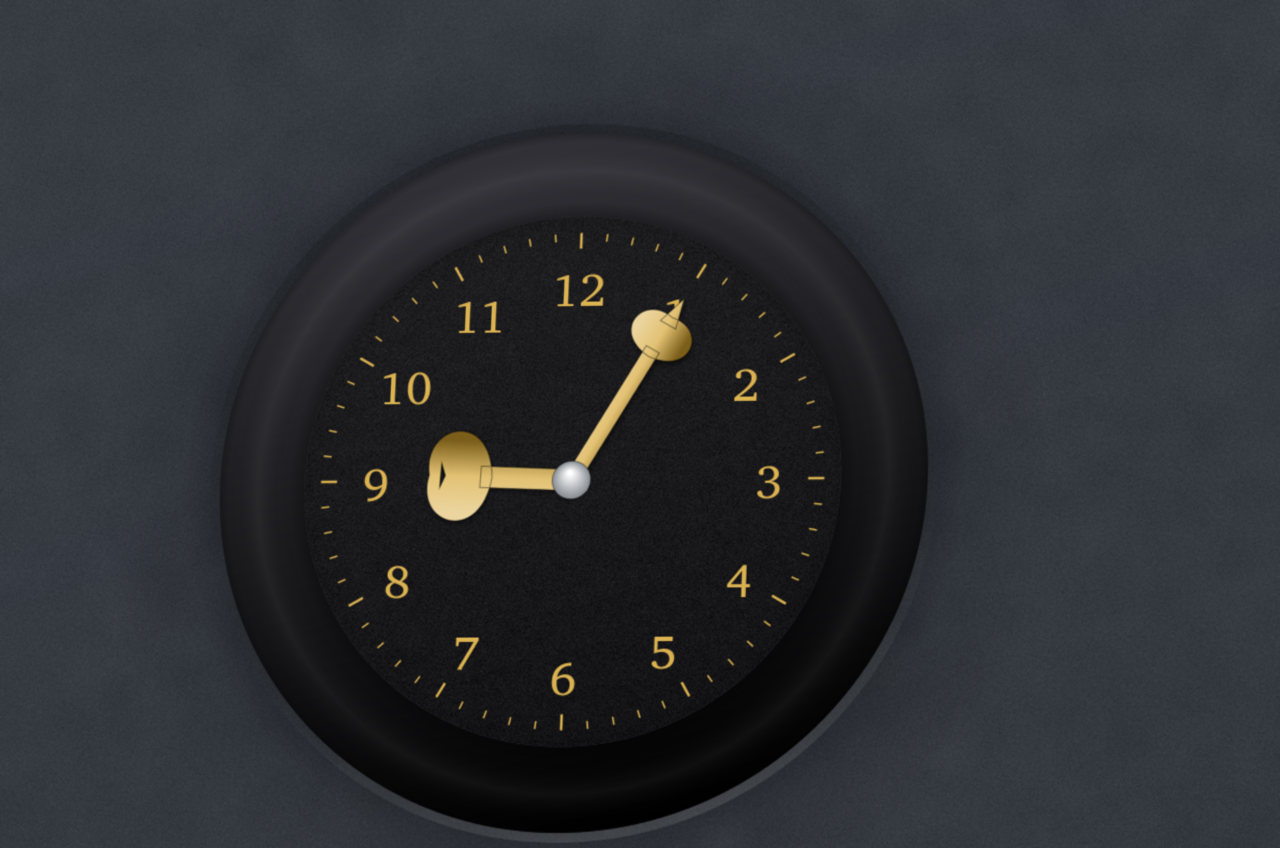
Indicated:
9:05
